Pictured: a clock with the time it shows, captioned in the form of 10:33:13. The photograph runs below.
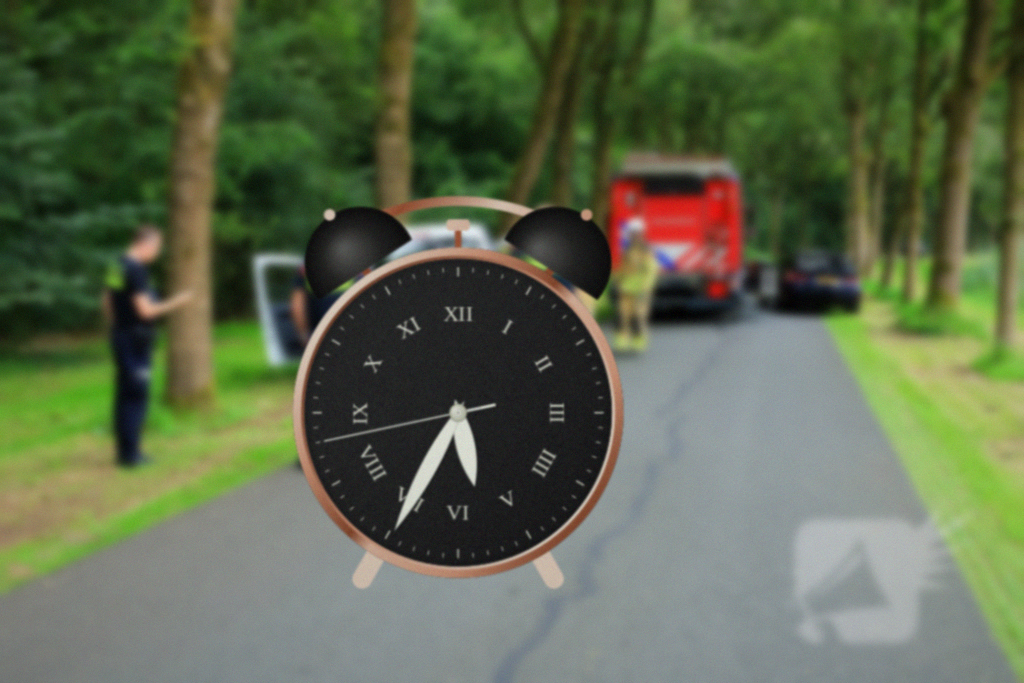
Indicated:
5:34:43
